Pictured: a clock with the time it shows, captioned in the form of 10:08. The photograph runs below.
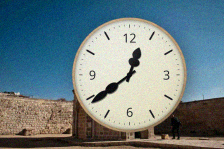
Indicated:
12:39
